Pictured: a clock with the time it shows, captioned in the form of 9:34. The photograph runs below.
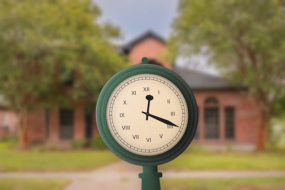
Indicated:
12:19
